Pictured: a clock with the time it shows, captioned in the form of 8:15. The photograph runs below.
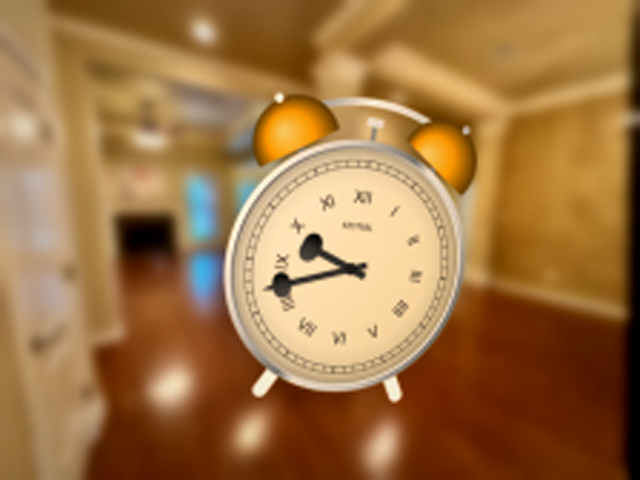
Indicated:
9:42
